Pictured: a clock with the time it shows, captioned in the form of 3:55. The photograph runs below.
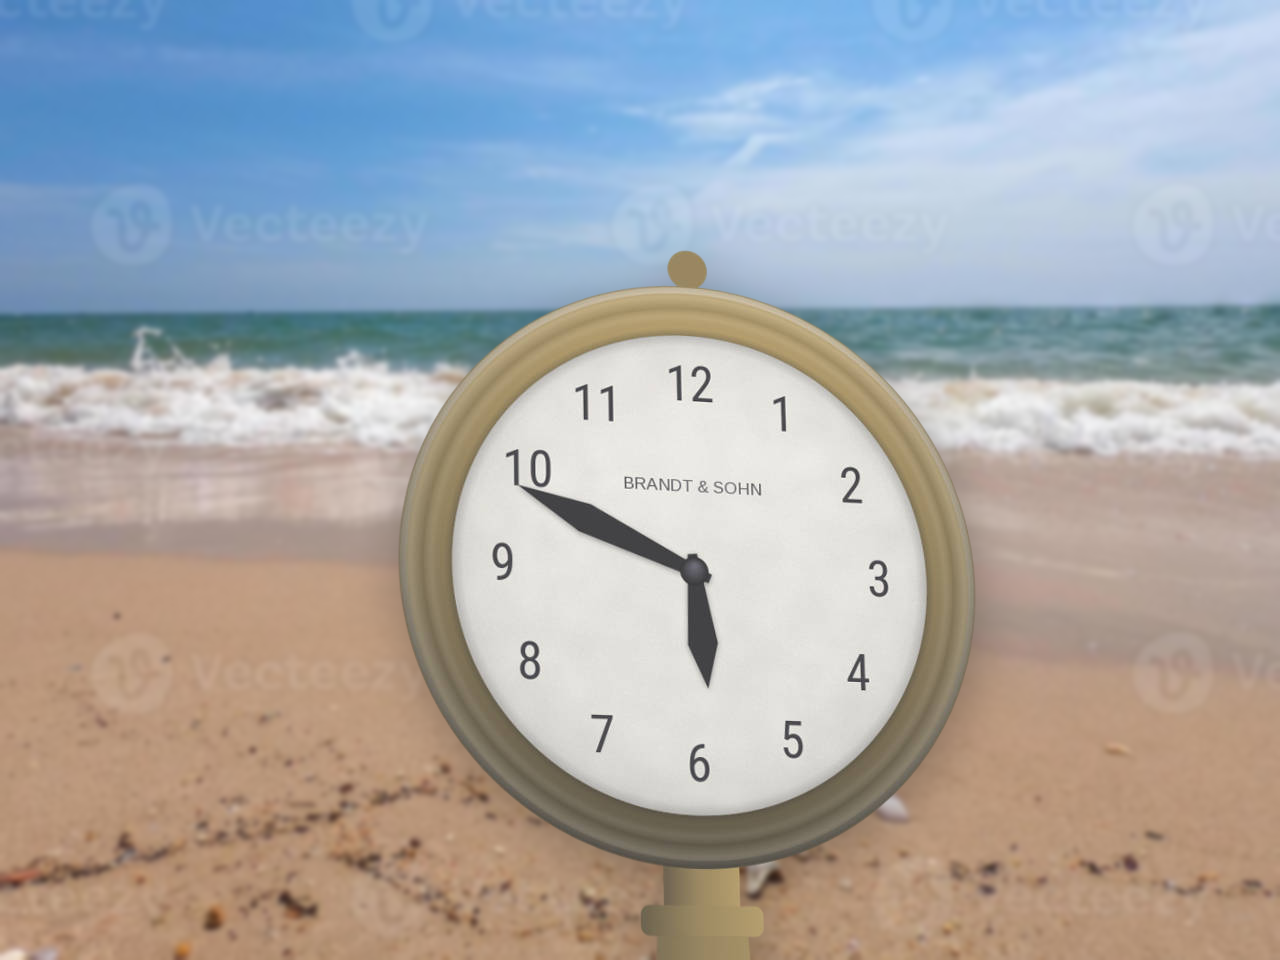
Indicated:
5:49
